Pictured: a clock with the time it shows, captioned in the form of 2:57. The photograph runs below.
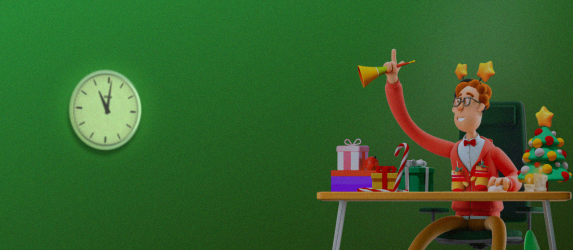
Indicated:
11:01
